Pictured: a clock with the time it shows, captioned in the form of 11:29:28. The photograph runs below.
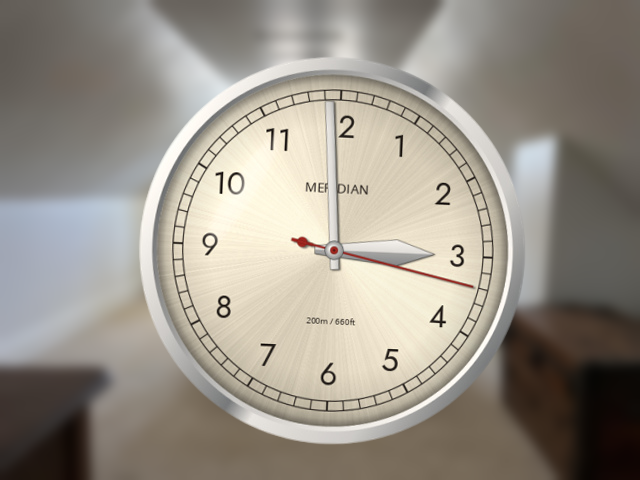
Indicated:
2:59:17
